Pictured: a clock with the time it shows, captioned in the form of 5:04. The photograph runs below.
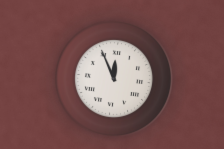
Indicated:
11:55
